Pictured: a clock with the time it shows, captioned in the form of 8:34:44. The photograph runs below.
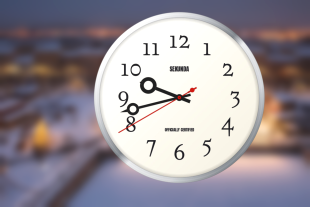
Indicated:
9:42:40
